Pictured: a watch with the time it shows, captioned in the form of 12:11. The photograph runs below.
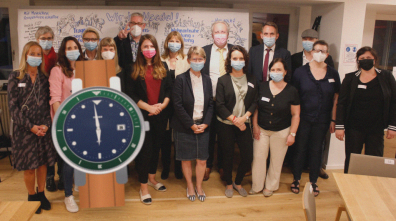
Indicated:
5:59
